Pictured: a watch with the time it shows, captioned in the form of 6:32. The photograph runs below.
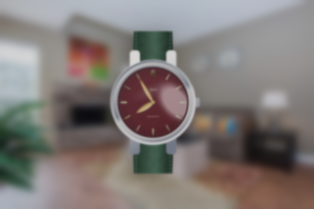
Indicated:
7:55
